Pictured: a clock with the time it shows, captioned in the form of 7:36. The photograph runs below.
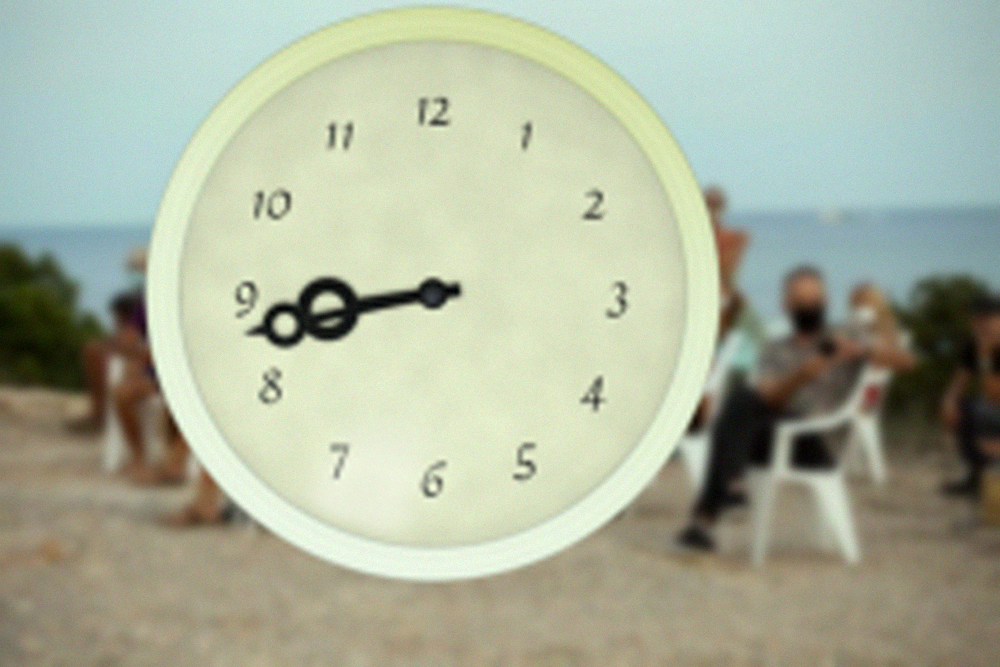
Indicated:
8:43
